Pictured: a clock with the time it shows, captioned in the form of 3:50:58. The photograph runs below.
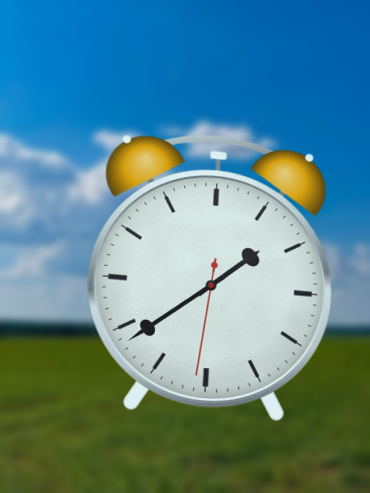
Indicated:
1:38:31
